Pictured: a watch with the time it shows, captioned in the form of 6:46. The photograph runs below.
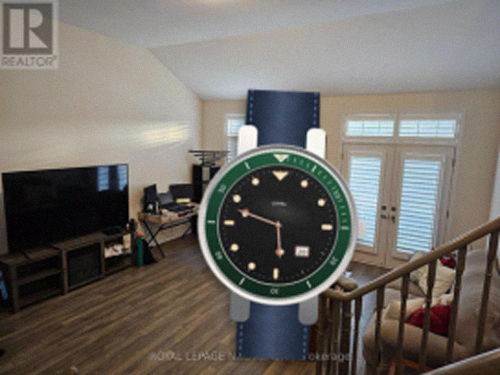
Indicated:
5:48
